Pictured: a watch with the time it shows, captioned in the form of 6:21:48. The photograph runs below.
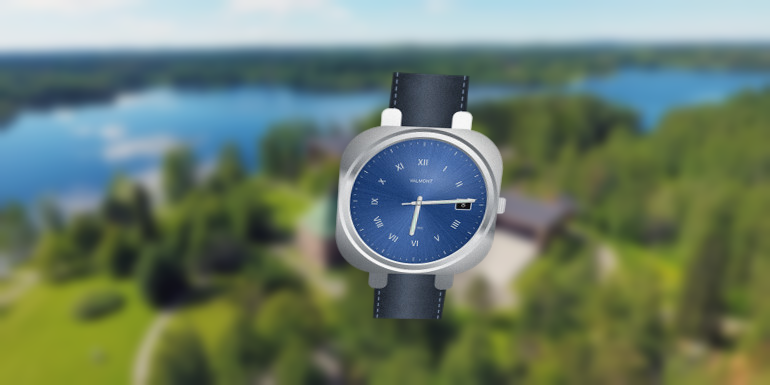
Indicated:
6:14:14
